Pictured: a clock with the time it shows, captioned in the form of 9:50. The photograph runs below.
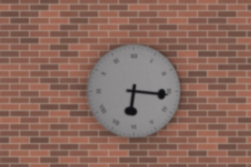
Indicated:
6:16
